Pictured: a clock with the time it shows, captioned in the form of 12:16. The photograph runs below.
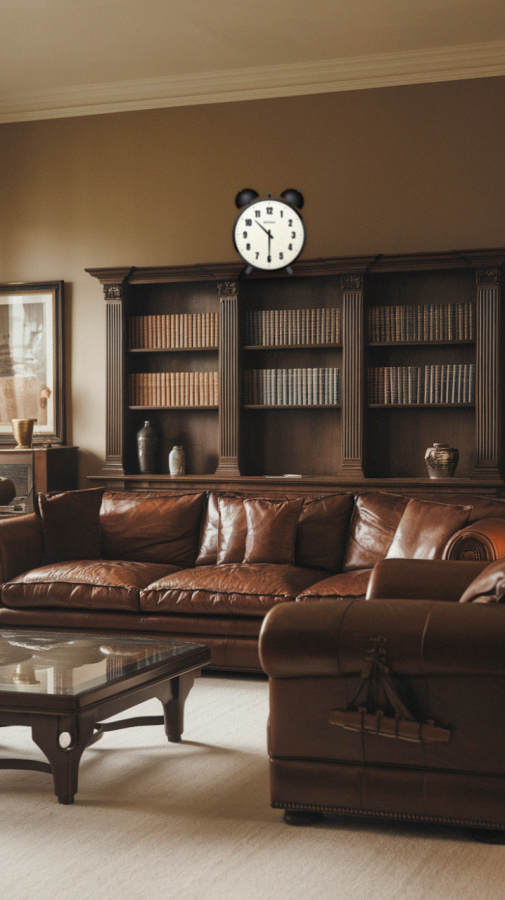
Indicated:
10:30
